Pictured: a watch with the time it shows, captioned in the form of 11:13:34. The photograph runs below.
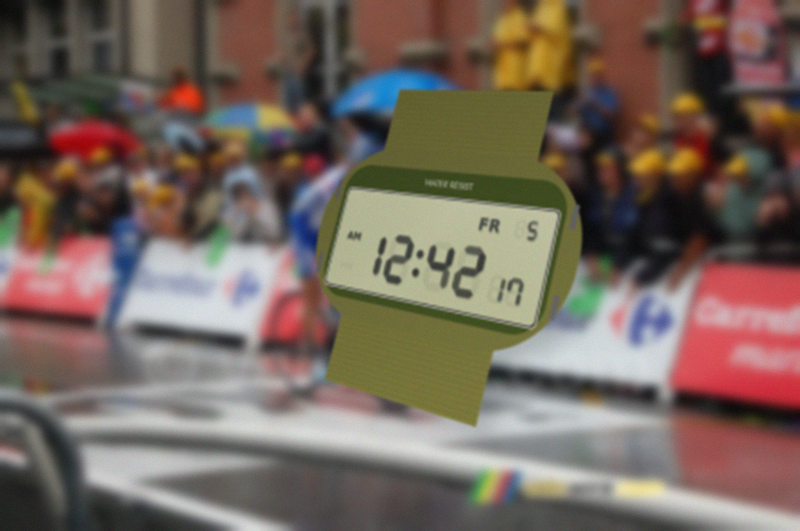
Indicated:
12:42:17
